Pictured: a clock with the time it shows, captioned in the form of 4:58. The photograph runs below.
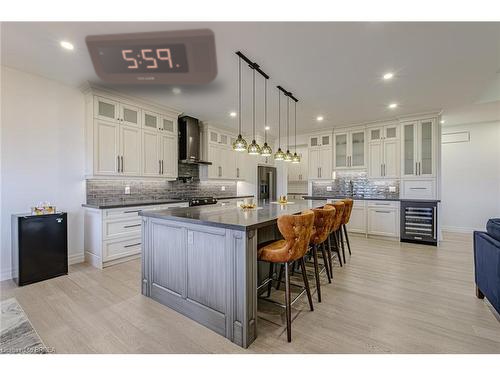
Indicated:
5:59
